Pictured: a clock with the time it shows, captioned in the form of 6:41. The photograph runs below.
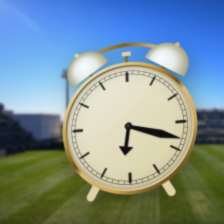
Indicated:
6:18
